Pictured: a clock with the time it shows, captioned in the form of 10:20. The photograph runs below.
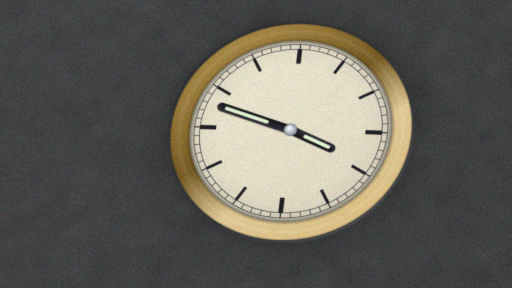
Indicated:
3:48
